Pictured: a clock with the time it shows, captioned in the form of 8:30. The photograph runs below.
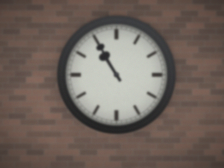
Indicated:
10:55
